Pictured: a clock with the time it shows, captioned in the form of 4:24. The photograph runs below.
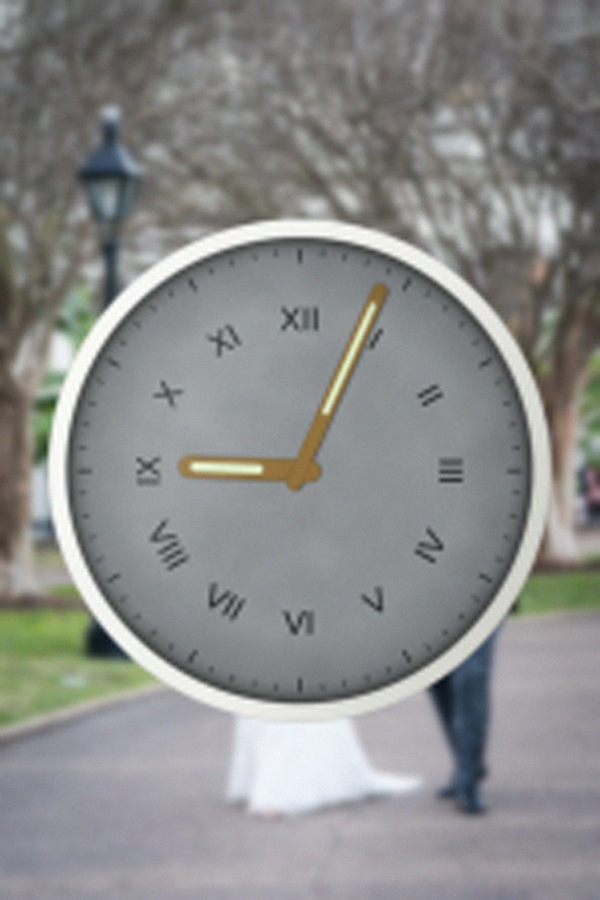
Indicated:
9:04
